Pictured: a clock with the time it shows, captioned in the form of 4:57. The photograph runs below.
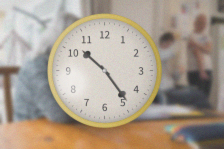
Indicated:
10:24
